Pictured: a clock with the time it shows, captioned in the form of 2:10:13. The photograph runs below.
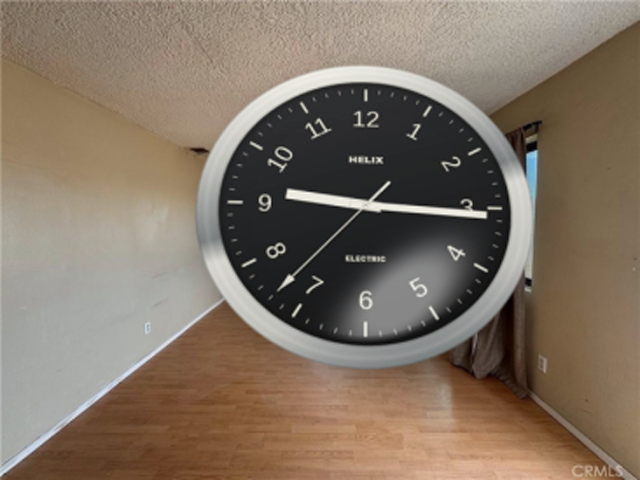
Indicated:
9:15:37
